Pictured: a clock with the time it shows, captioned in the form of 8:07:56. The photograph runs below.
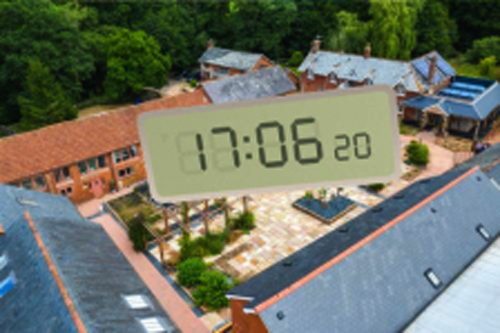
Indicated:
17:06:20
